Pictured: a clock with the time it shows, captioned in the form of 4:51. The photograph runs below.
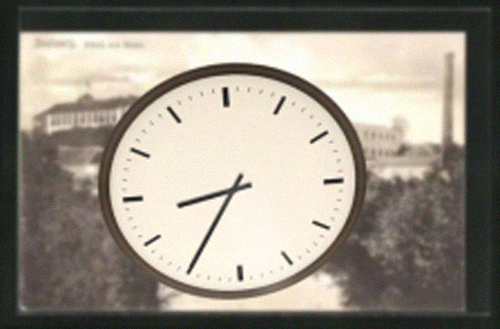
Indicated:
8:35
